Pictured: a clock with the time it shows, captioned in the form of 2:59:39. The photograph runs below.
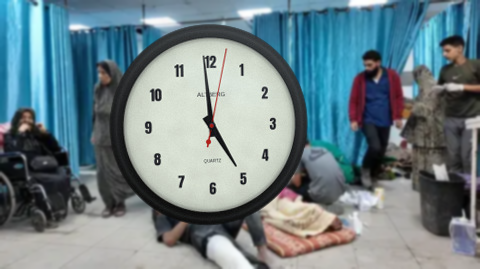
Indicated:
4:59:02
